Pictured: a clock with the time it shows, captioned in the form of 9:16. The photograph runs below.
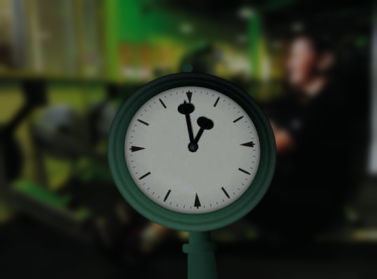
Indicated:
12:59
